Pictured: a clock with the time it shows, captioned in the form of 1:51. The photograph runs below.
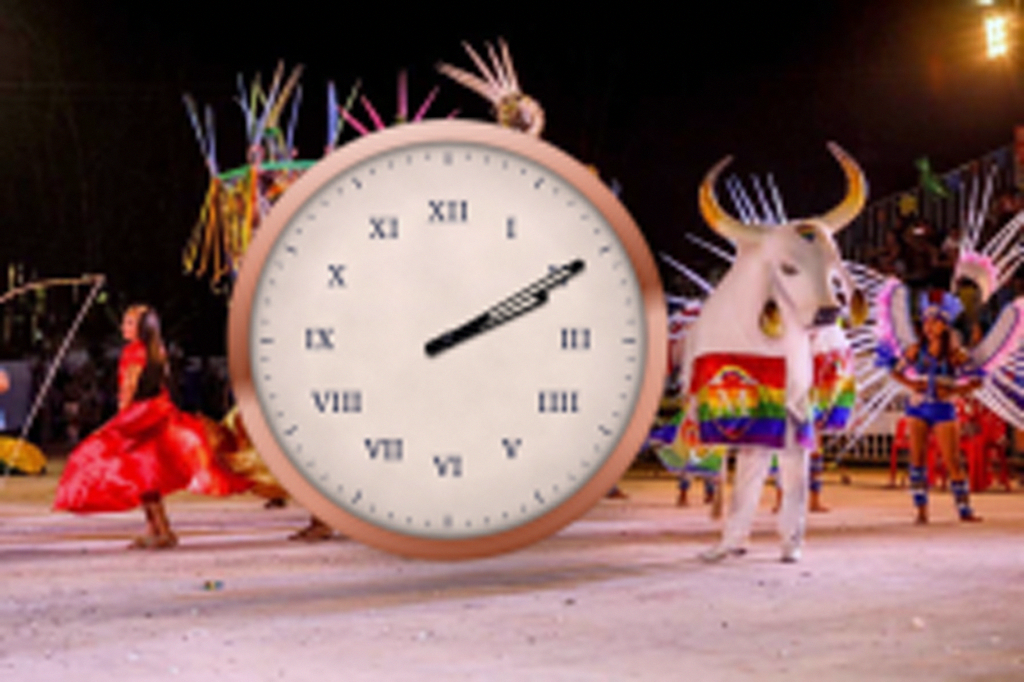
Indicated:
2:10
